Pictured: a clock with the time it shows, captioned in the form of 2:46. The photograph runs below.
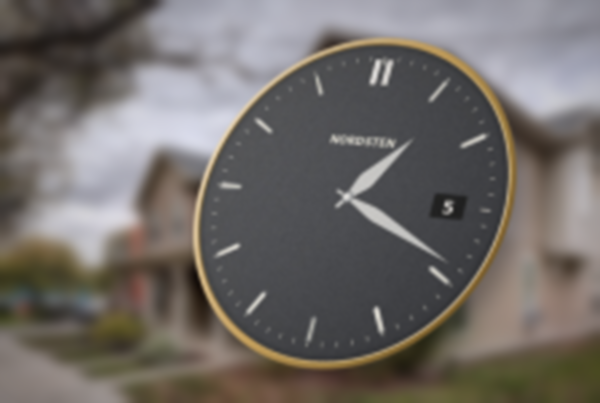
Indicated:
1:19
